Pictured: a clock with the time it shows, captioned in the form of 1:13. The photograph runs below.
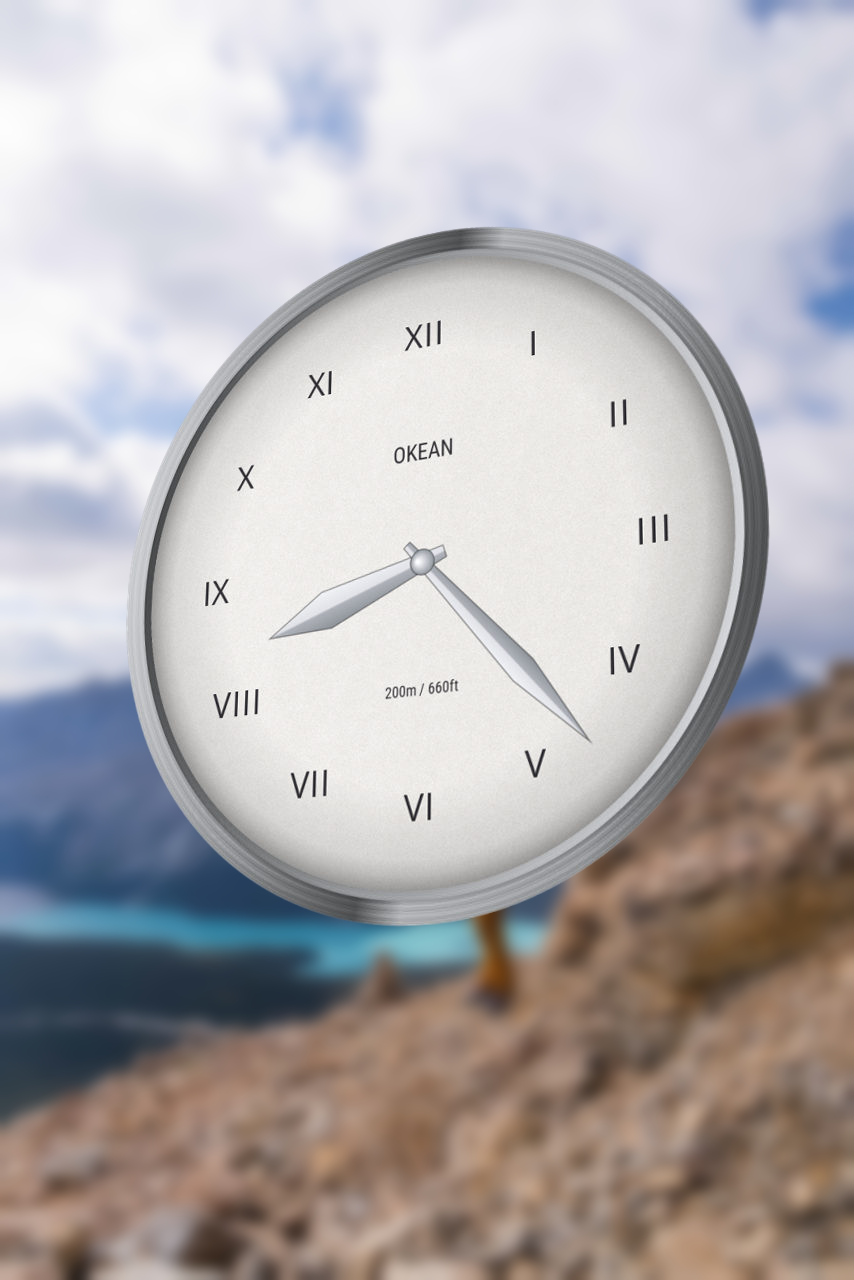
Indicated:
8:23
